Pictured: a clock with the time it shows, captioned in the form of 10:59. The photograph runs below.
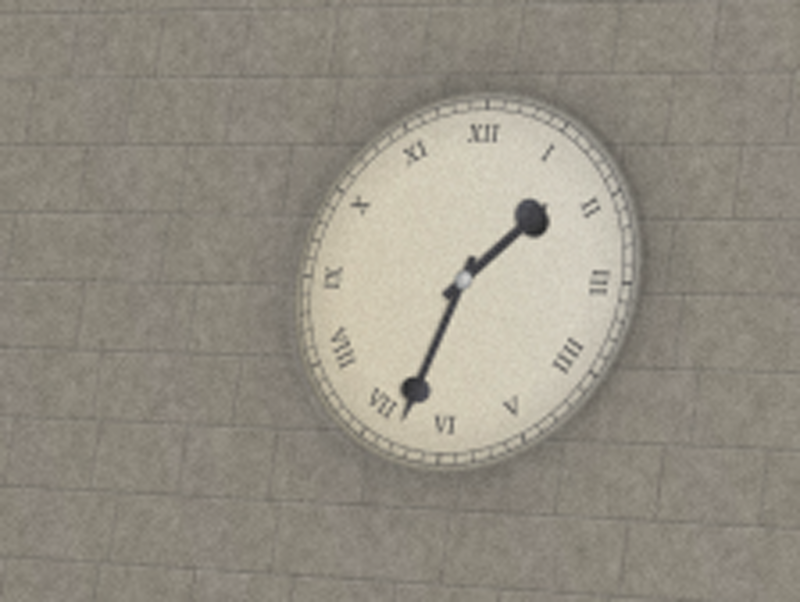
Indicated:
1:33
